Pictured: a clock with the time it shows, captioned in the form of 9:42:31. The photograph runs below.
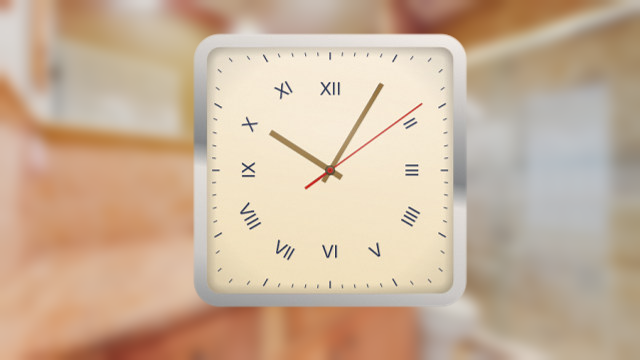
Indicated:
10:05:09
